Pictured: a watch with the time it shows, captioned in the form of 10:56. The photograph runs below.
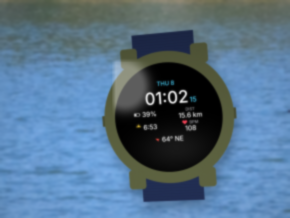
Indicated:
1:02
